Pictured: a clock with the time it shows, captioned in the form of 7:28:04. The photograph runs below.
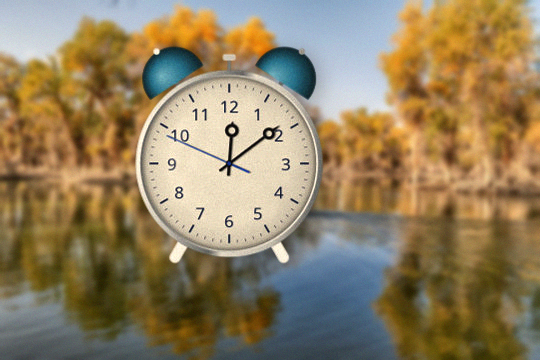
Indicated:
12:08:49
